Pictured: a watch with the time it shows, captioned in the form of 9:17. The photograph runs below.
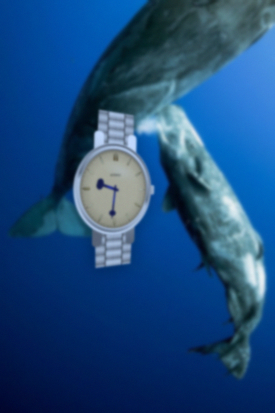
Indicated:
9:31
